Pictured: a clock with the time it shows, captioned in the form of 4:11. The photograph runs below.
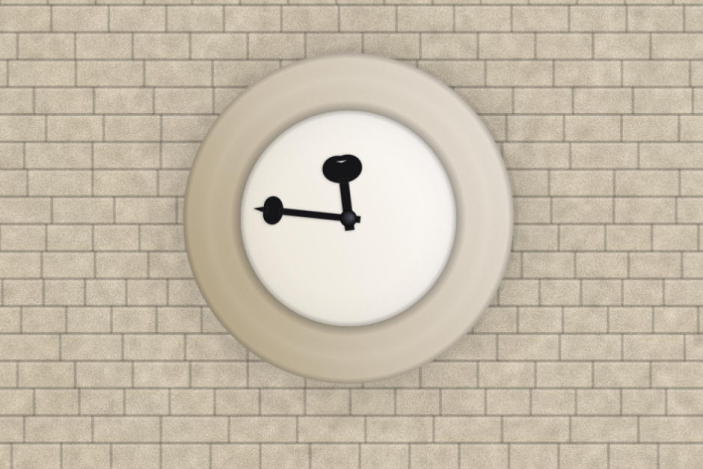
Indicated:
11:46
